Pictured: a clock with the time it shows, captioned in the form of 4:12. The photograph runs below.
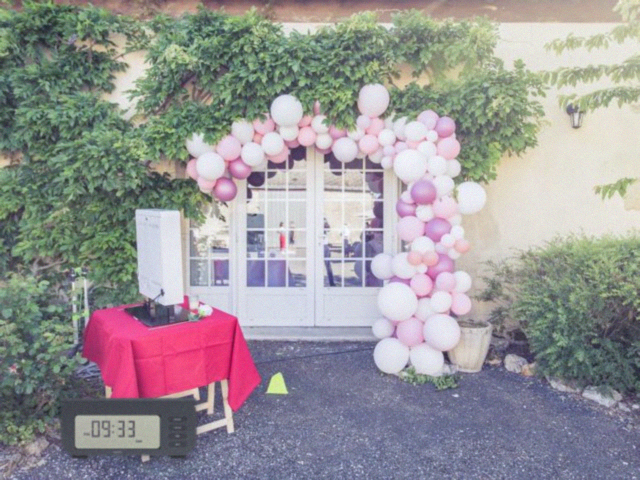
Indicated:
9:33
